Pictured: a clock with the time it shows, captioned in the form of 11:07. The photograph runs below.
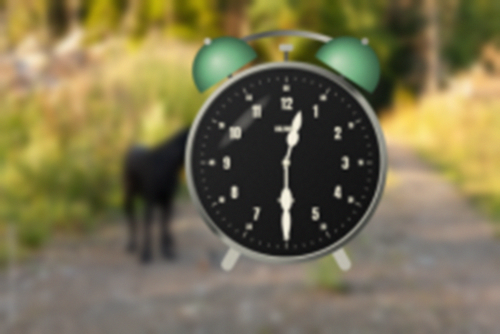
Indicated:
12:30
